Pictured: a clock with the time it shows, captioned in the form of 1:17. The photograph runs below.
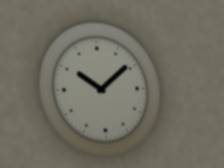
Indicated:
10:09
